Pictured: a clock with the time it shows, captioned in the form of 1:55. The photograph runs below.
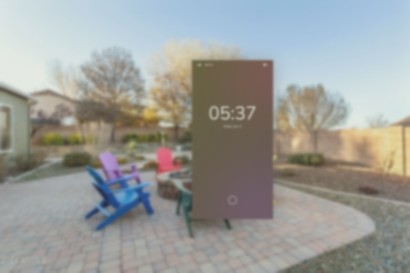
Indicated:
5:37
